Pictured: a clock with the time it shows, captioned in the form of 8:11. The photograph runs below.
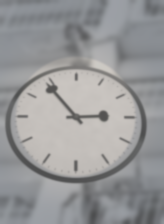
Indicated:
2:54
